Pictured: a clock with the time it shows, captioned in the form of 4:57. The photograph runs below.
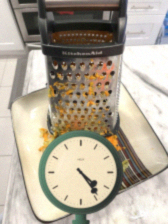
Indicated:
4:24
